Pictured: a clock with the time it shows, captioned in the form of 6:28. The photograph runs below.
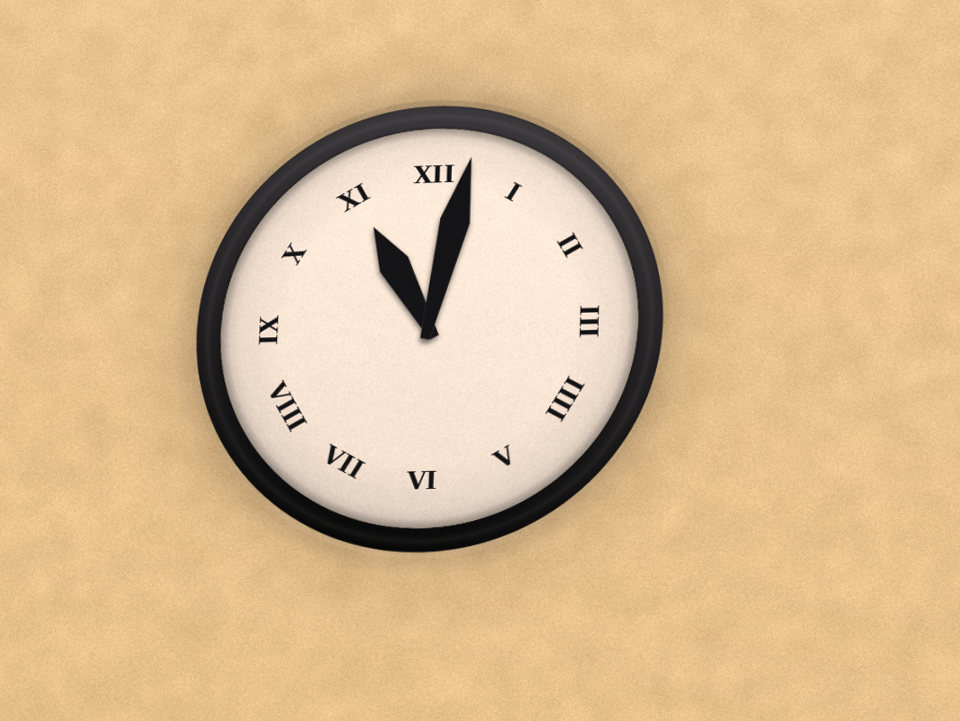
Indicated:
11:02
